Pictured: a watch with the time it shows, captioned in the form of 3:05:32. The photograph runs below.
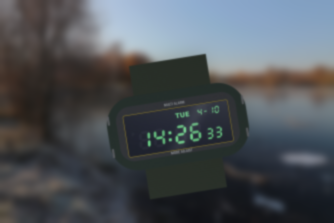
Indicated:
14:26:33
